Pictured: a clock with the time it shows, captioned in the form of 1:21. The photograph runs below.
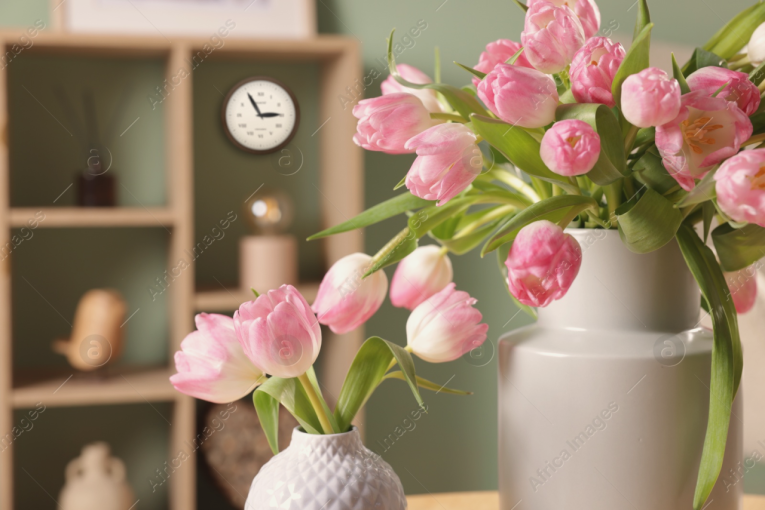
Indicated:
2:55
